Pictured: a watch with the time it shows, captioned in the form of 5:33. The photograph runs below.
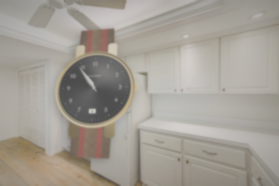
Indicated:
10:54
